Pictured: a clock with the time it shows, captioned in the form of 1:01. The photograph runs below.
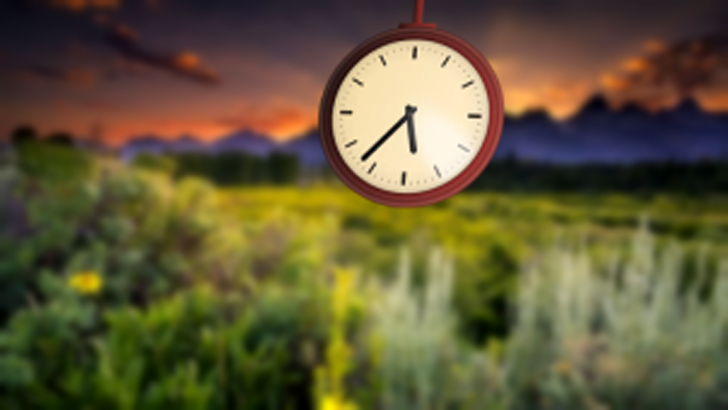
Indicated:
5:37
